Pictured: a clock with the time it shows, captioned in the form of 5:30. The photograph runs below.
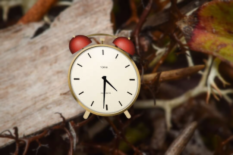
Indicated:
4:31
